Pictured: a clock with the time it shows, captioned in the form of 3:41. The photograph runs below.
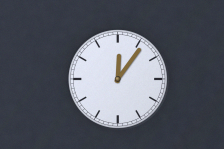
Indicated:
12:06
